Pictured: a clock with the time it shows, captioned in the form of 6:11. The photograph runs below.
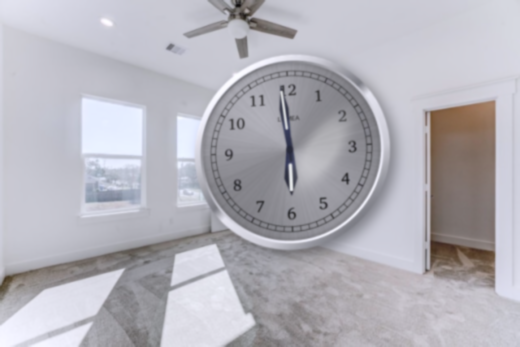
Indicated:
5:59
